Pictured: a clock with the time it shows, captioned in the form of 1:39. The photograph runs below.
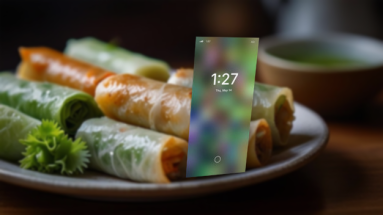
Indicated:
1:27
